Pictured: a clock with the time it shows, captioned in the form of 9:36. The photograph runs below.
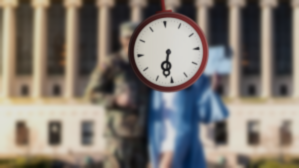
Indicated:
6:32
